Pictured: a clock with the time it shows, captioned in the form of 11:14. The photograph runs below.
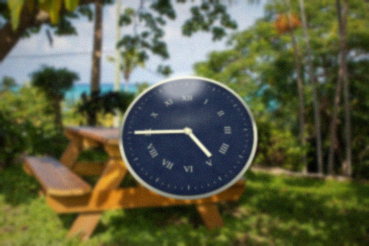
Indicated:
4:45
